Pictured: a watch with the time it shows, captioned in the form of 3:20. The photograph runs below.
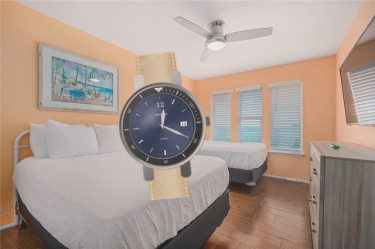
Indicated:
12:20
